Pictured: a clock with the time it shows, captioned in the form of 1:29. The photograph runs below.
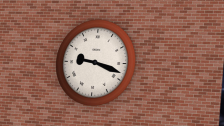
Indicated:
9:18
